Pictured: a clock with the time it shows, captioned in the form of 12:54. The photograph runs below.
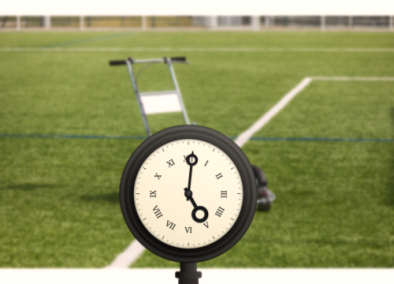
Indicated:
5:01
